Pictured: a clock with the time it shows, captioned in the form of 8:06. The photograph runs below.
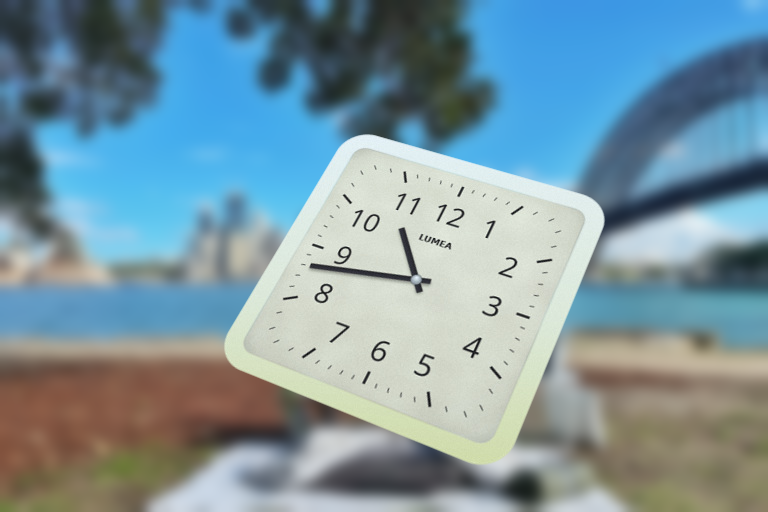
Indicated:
10:43
